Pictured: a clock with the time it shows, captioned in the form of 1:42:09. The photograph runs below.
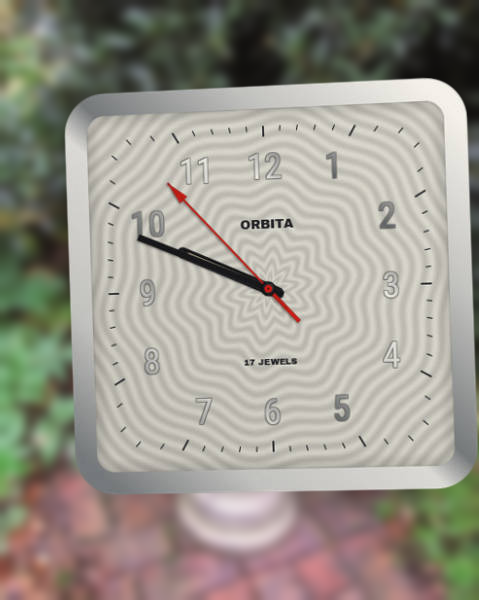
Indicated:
9:48:53
